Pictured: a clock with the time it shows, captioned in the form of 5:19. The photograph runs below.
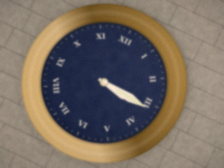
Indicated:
3:16
